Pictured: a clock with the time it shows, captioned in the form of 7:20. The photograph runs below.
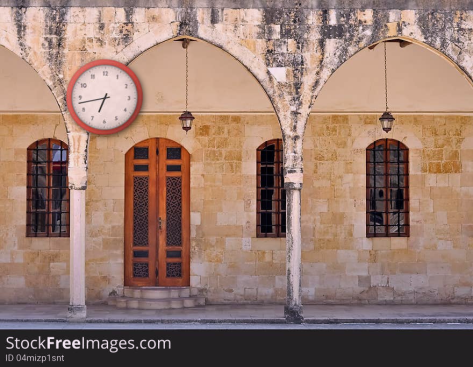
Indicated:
6:43
